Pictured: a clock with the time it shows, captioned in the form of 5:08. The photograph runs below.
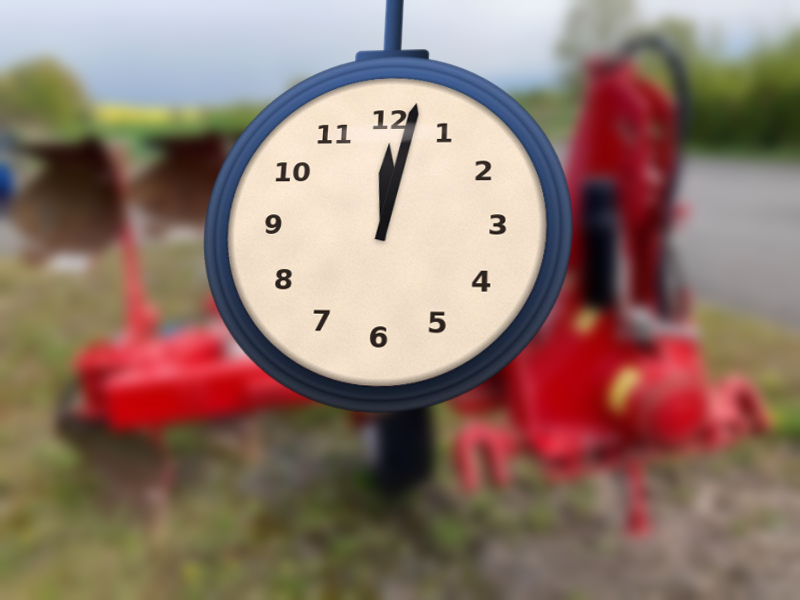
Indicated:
12:02
